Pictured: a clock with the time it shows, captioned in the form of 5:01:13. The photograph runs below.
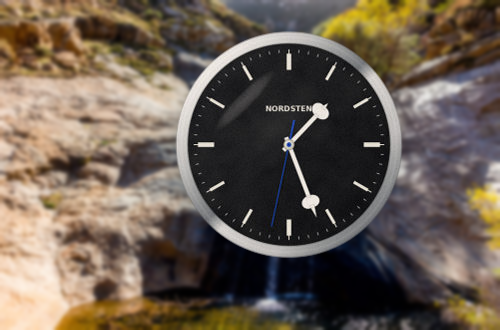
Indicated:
1:26:32
